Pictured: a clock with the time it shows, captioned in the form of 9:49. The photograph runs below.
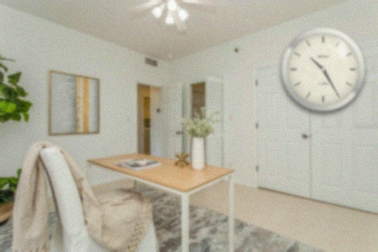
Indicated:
10:25
